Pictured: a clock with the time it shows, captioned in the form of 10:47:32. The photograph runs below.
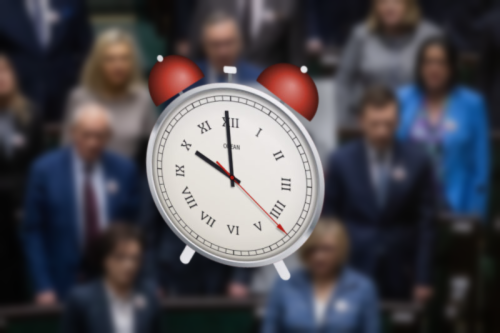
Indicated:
9:59:22
